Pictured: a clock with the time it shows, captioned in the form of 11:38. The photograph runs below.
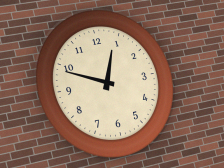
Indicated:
12:49
